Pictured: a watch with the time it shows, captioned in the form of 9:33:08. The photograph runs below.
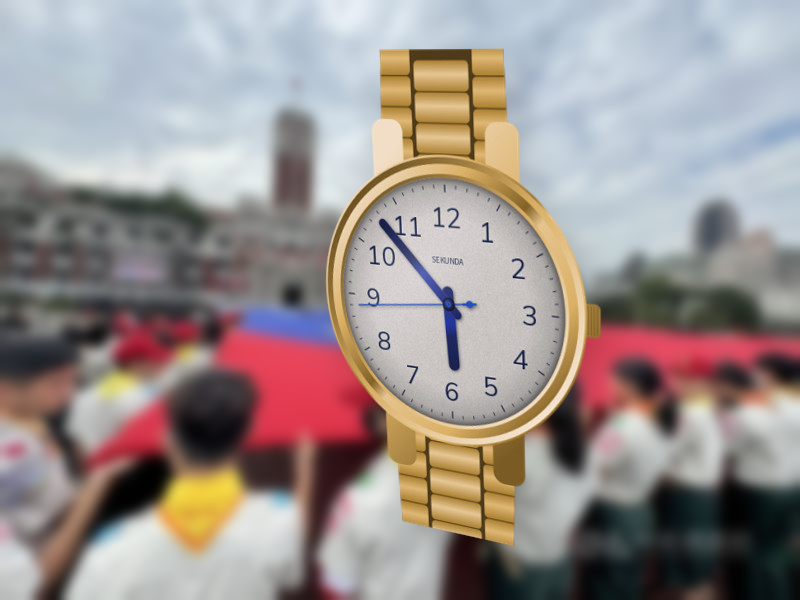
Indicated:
5:52:44
